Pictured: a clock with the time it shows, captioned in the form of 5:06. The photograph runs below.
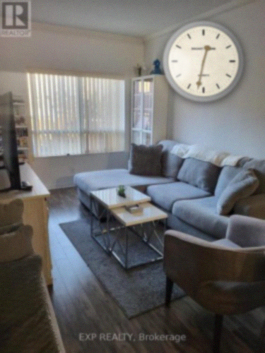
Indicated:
12:32
